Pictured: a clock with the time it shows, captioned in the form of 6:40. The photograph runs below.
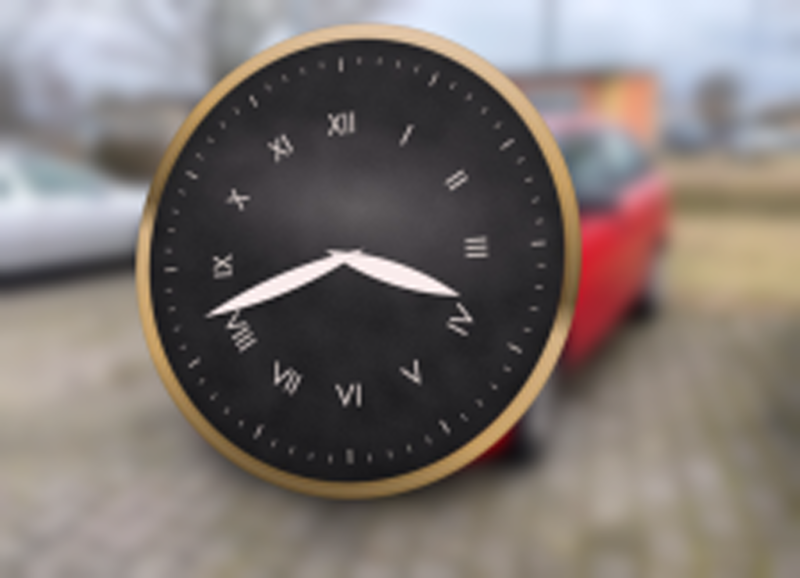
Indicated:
3:42
